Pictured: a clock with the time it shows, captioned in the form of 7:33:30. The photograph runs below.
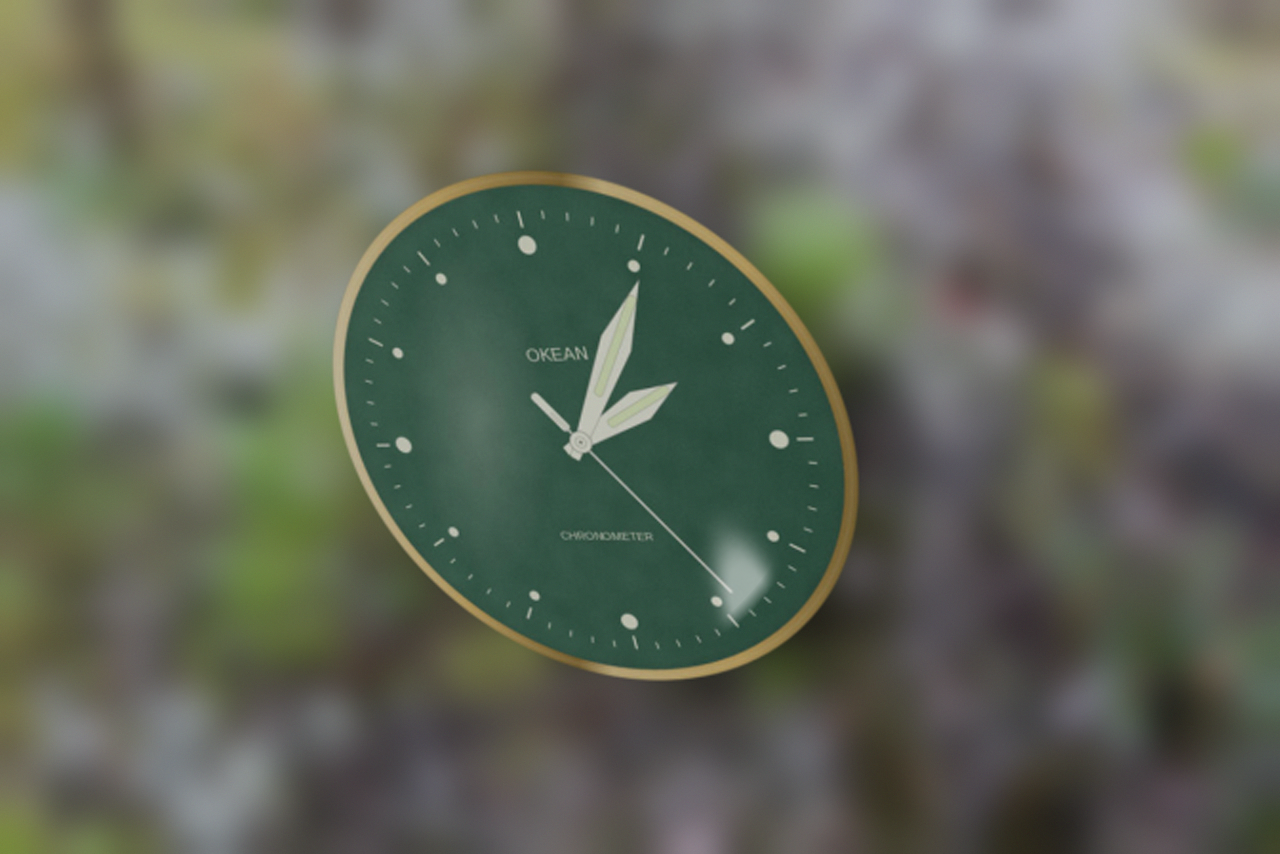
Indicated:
2:05:24
